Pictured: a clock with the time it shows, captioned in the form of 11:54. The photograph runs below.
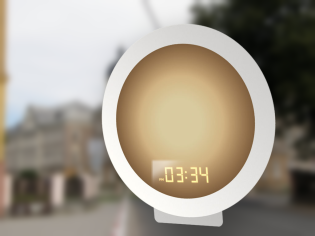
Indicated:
3:34
